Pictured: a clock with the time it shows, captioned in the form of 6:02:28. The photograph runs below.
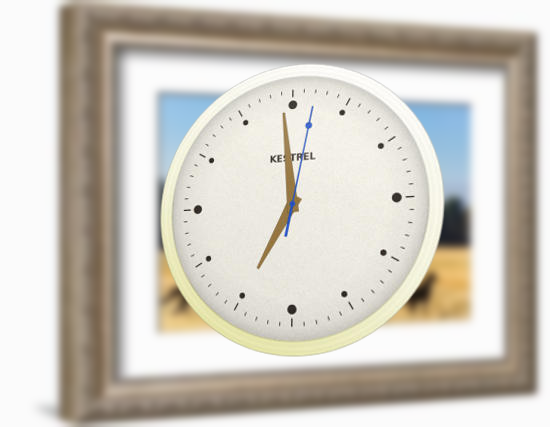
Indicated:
6:59:02
